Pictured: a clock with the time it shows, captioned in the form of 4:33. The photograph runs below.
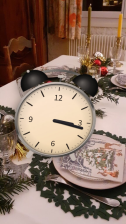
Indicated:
3:17
